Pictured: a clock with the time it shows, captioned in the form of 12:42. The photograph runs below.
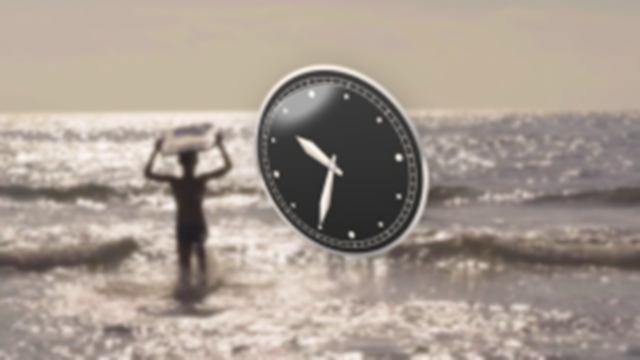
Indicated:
10:35
